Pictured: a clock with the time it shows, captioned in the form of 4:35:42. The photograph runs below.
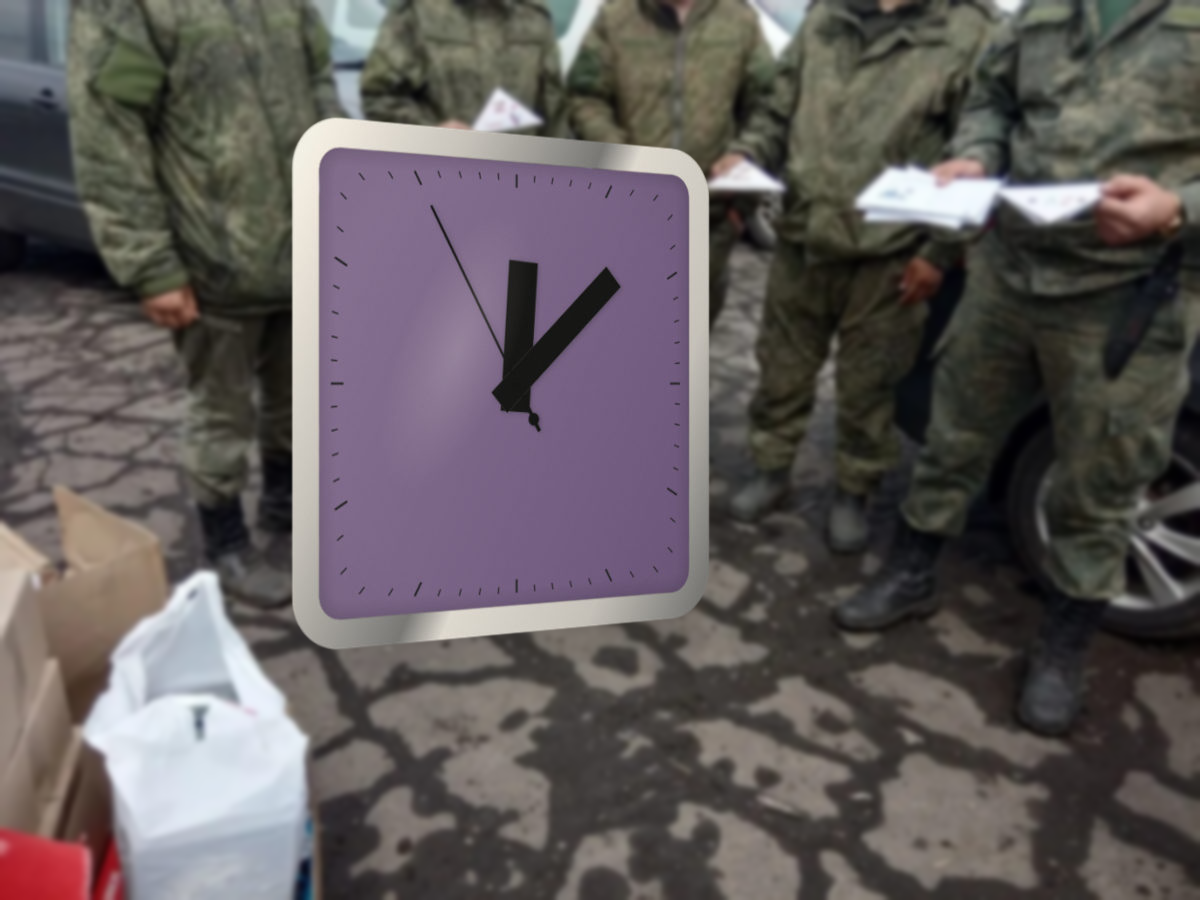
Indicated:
12:07:55
